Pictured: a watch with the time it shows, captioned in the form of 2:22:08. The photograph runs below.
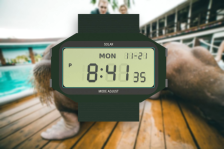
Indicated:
8:41:35
